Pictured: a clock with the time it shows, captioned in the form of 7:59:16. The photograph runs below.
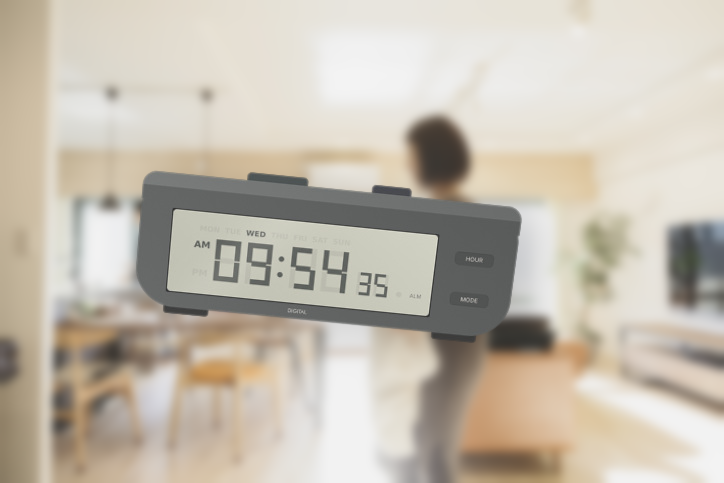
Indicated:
9:54:35
